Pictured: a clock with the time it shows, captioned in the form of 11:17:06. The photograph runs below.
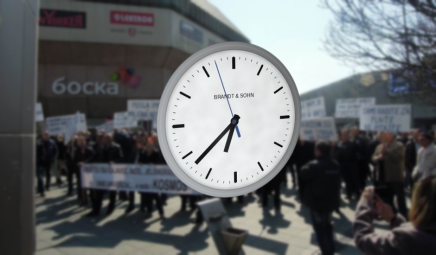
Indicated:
6:37:57
